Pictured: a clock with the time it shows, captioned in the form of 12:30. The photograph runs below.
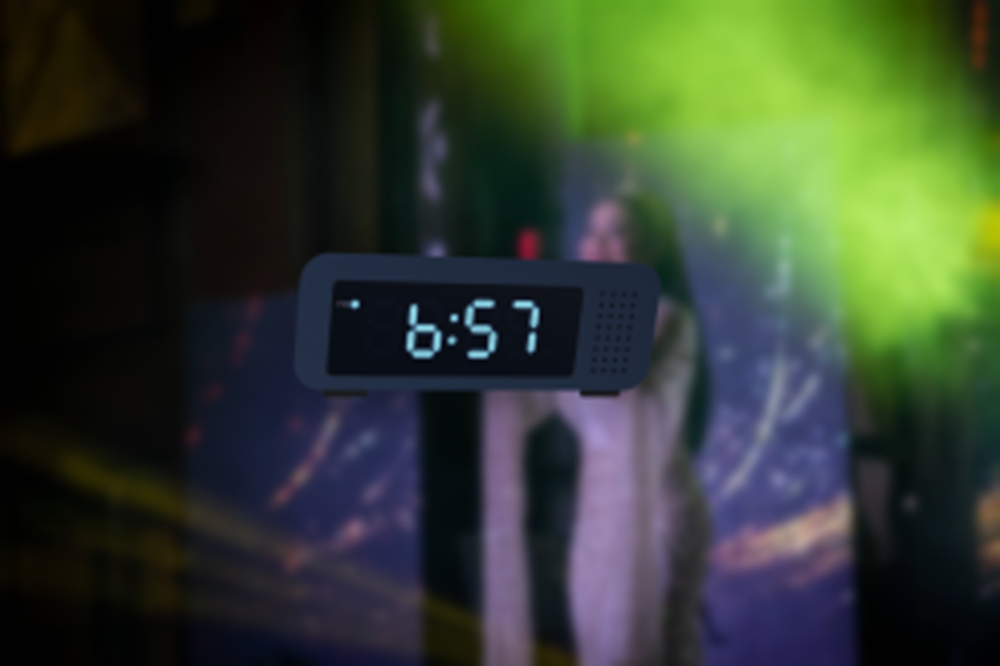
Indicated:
6:57
